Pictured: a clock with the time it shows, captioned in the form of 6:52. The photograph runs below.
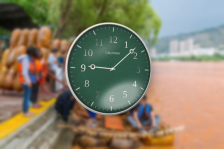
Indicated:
9:08
